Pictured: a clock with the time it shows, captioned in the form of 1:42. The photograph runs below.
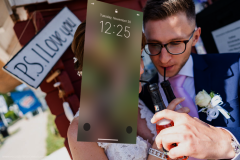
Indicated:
12:25
